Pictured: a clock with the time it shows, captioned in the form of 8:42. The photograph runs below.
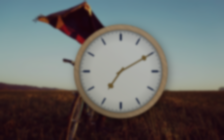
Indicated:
7:10
